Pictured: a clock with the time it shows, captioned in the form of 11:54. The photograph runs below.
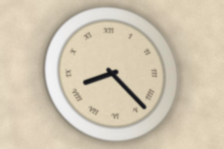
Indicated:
8:23
